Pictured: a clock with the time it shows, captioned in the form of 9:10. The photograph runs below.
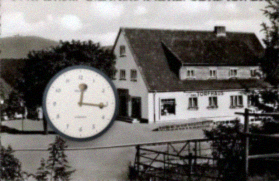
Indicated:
12:16
